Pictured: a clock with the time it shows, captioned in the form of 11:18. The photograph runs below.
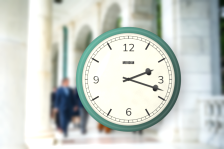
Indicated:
2:18
